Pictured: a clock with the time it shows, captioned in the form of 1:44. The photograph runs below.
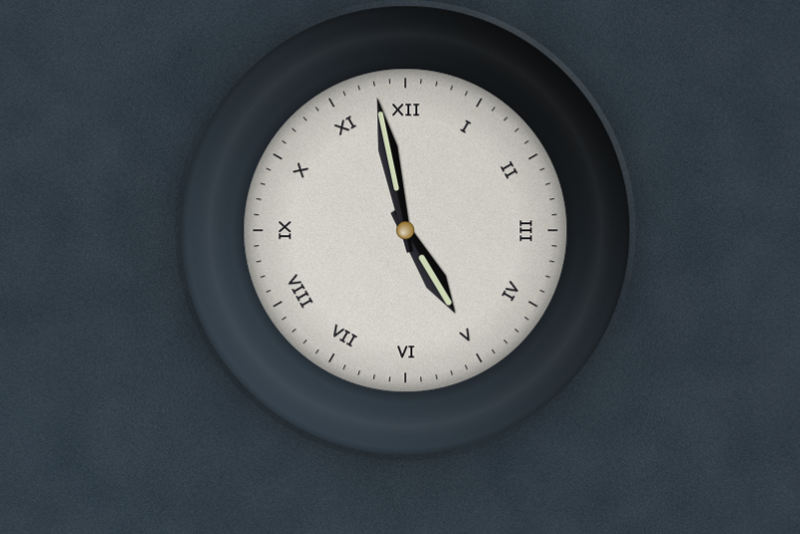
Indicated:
4:58
